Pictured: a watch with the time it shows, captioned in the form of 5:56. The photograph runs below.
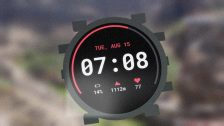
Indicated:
7:08
